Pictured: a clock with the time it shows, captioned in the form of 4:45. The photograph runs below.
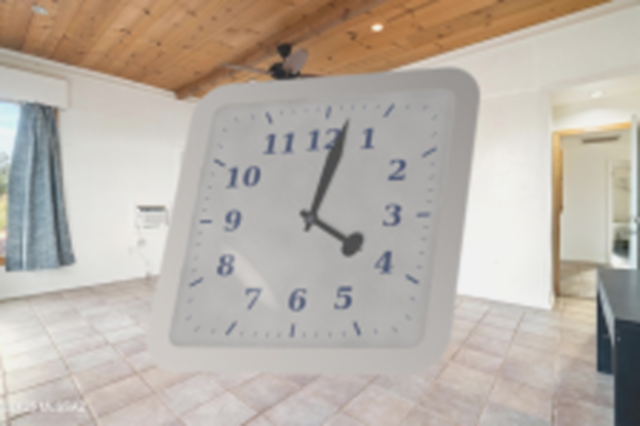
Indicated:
4:02
